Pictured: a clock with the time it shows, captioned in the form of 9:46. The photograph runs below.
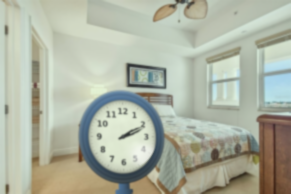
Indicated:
2:11
